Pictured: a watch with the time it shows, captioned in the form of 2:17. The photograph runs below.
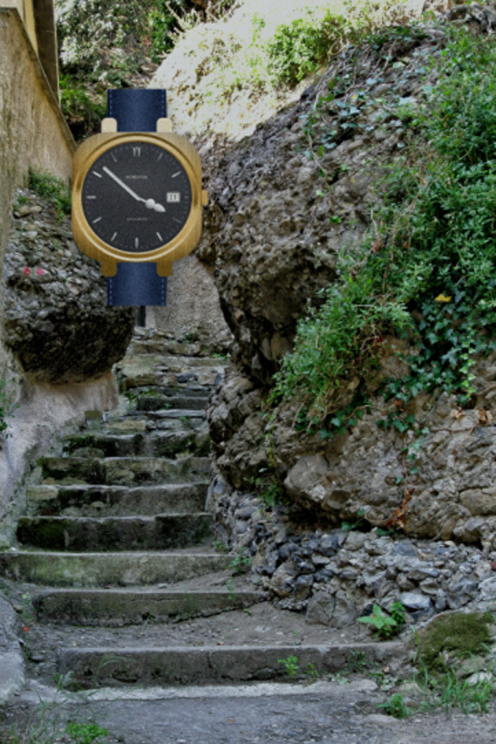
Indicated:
3:52
